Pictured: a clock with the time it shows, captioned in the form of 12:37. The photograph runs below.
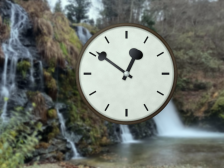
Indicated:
12:51
